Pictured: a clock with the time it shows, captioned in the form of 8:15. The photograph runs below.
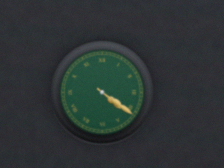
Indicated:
4:21
